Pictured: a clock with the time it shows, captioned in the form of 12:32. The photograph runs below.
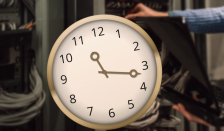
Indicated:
11:17
